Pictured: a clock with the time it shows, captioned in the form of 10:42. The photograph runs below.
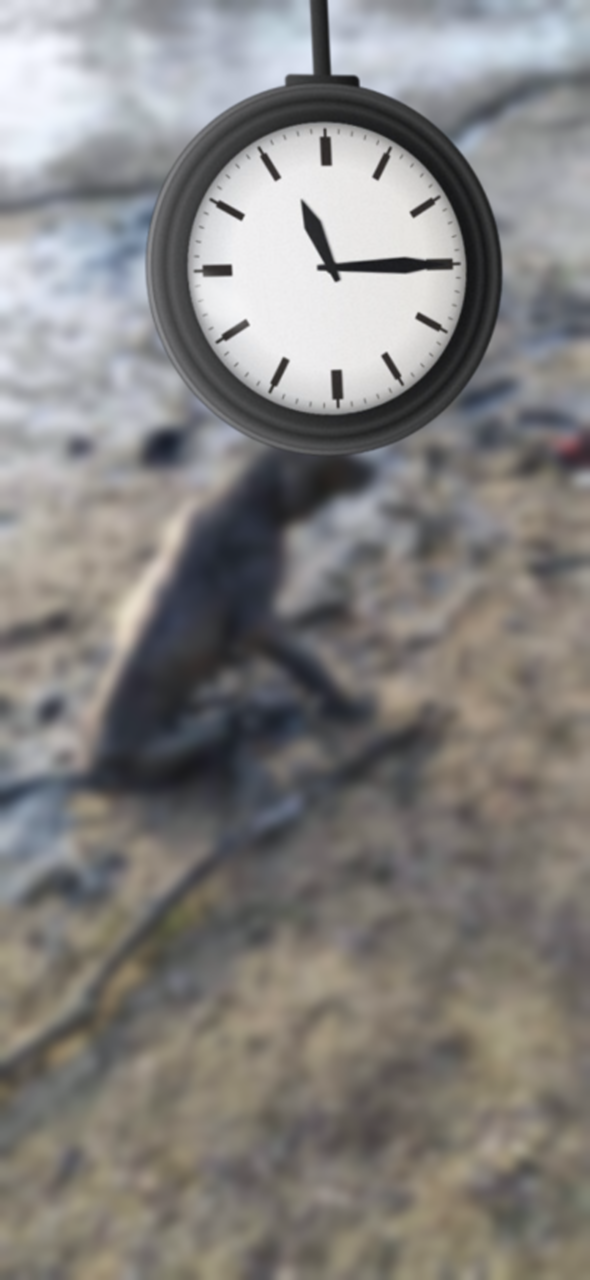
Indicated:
11:15
